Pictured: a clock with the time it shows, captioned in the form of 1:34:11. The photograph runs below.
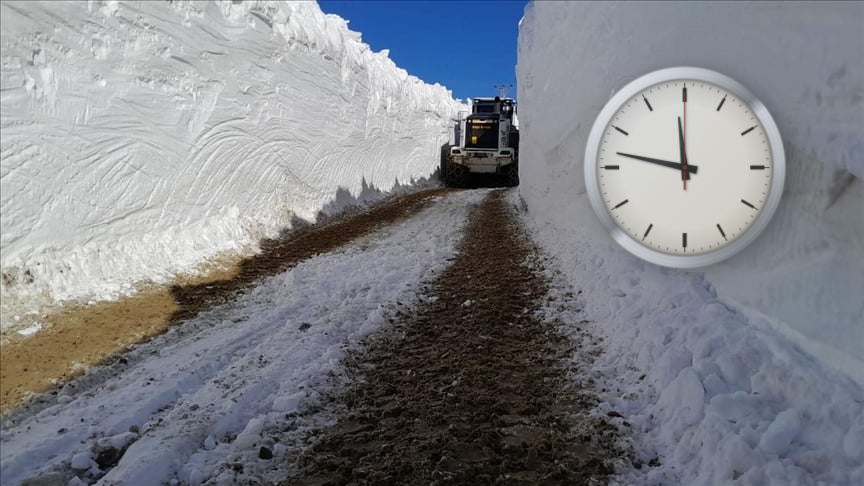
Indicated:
11:47:00
